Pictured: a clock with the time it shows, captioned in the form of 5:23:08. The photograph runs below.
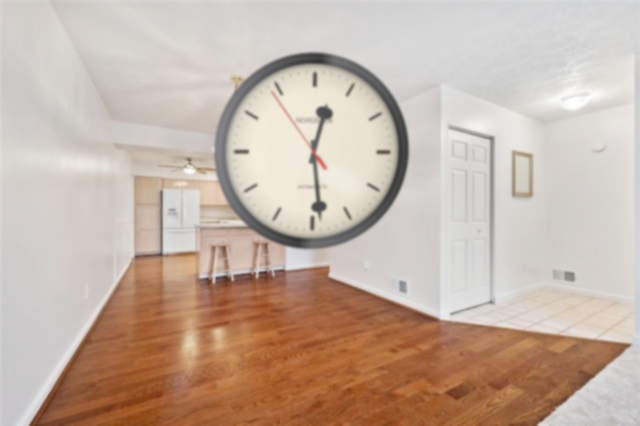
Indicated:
12:28:54
